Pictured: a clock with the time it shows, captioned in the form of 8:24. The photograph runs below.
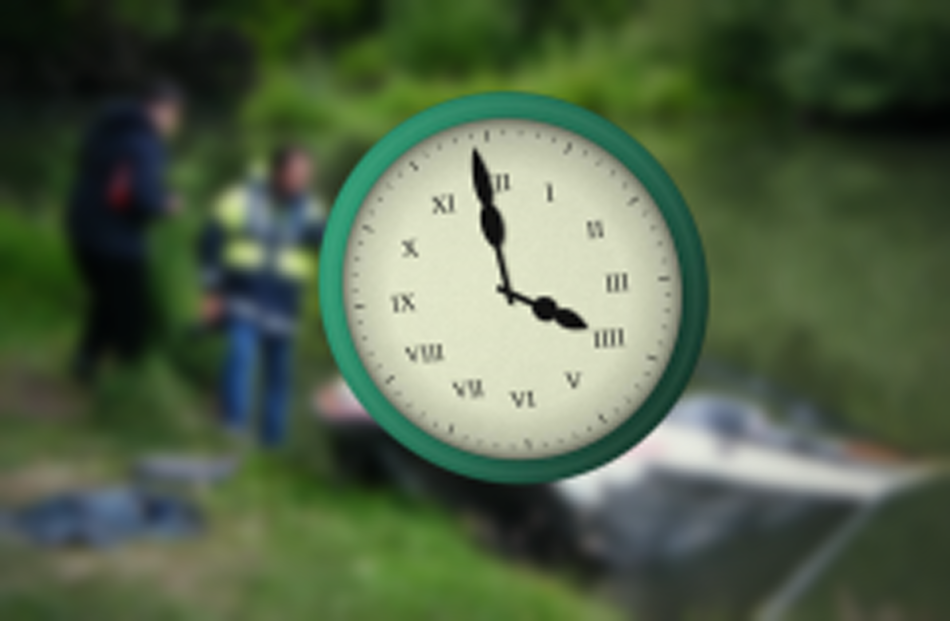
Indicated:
3:59
